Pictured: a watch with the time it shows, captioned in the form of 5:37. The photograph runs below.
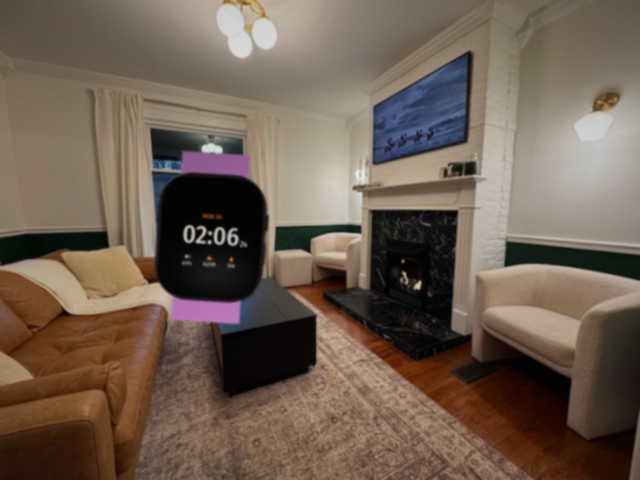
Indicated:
2:06
